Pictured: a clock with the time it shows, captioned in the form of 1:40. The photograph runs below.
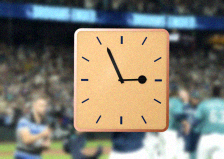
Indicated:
2:56
